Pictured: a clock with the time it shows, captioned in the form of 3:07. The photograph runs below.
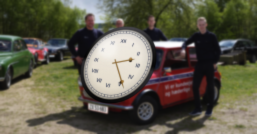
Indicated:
2:24
